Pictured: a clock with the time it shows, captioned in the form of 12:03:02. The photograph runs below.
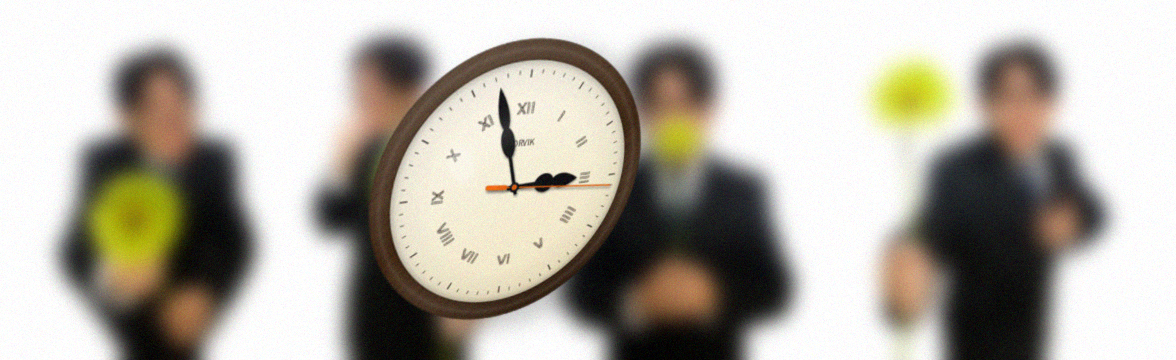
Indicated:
2:57:16
